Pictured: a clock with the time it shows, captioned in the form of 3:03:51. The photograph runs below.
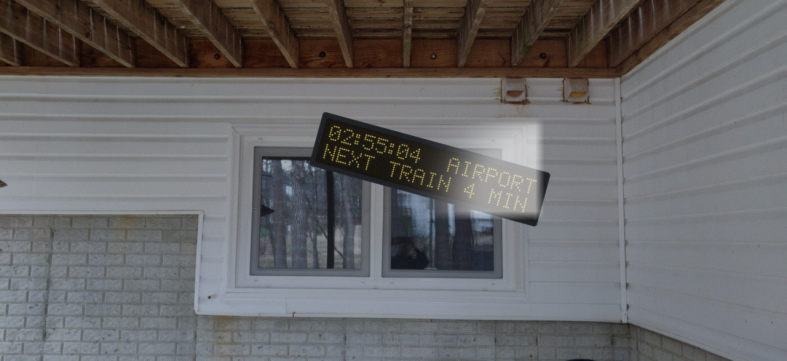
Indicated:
2:55:04
